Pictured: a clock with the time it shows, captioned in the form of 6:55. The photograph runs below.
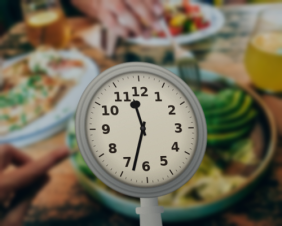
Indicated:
11:33
